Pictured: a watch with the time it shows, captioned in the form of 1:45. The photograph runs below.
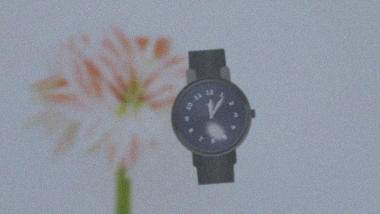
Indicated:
12:06
